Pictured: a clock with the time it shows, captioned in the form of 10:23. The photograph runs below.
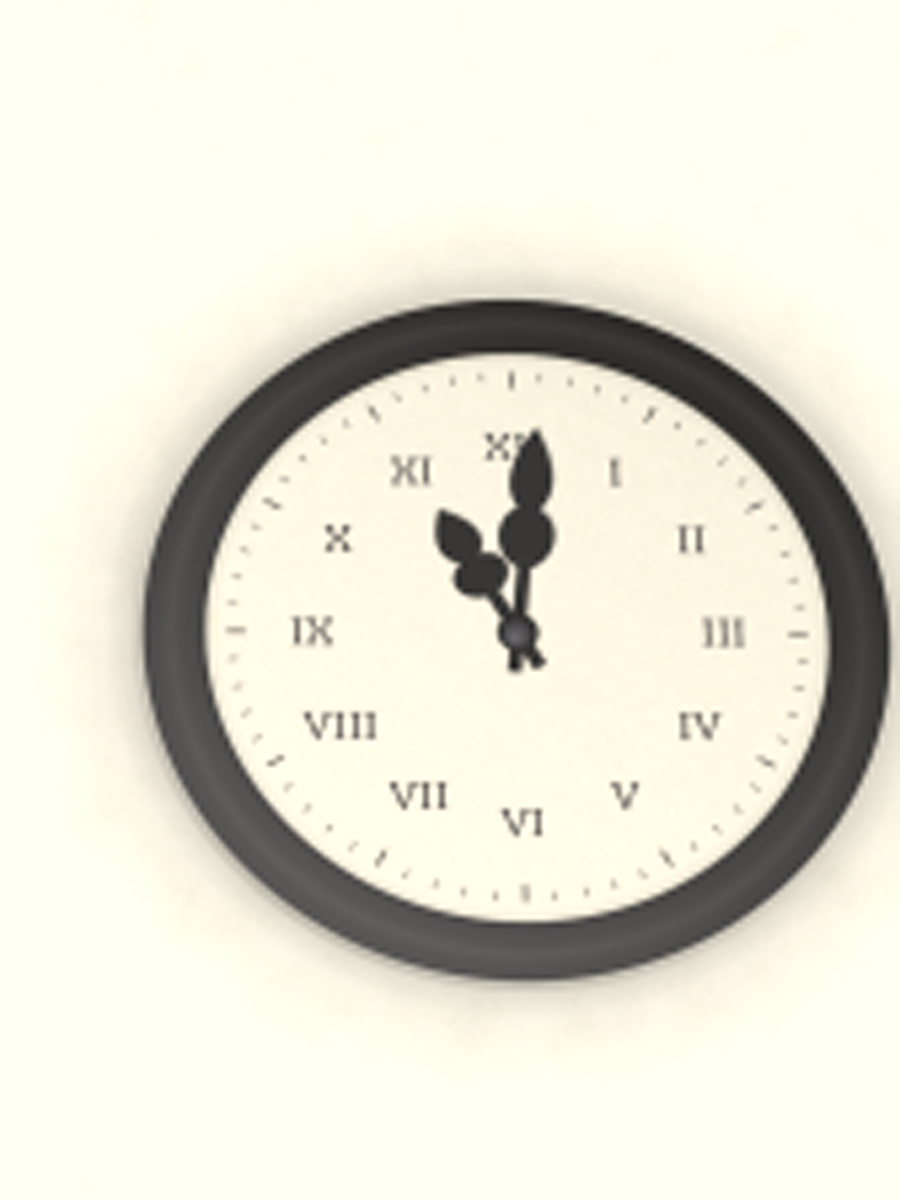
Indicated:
11:01
